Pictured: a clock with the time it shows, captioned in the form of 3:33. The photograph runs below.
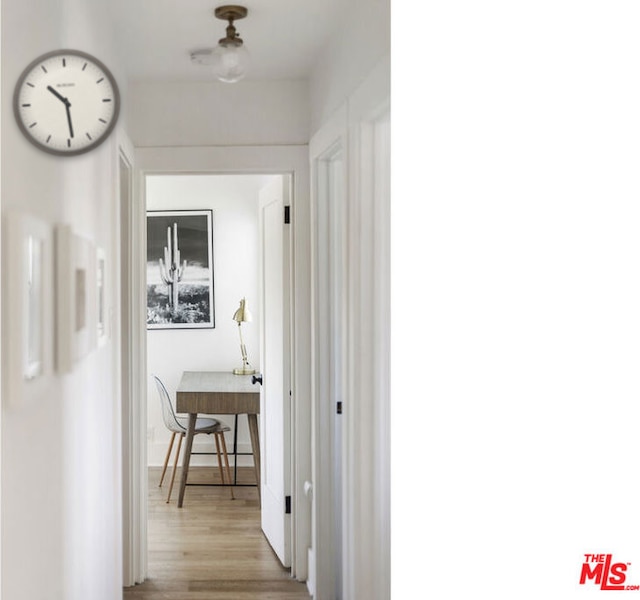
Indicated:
10:29
